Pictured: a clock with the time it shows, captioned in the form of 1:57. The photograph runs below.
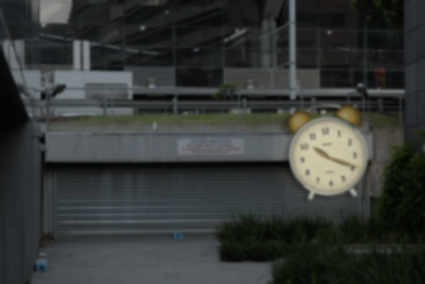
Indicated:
10:19
